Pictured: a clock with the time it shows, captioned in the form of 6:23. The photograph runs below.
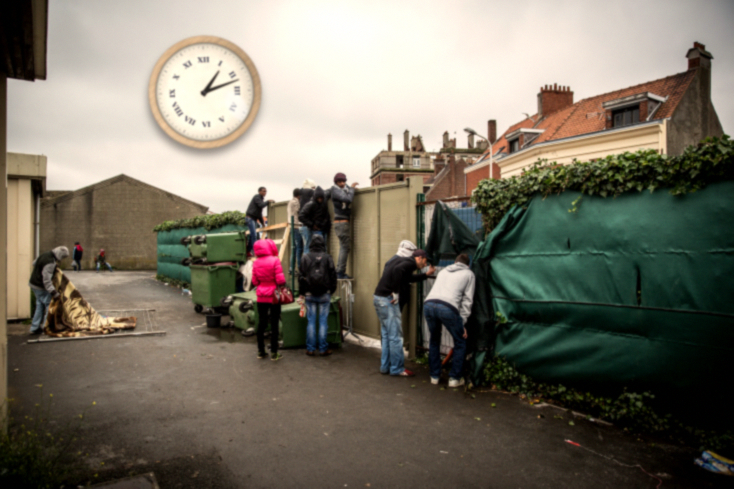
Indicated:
1:12
